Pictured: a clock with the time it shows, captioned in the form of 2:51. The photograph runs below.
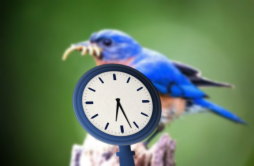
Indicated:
6:27
